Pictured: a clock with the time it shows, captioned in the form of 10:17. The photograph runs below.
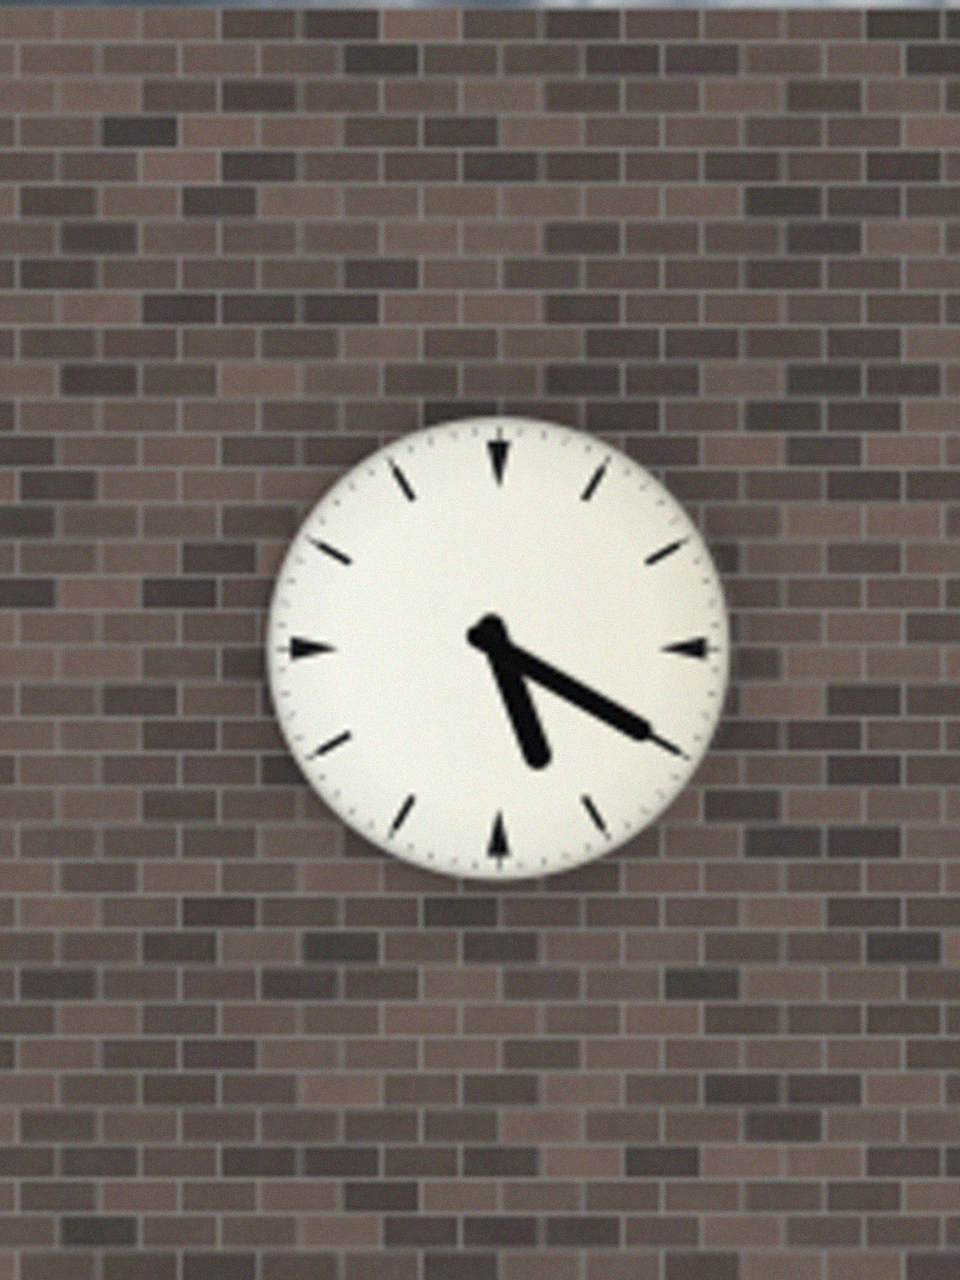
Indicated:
5:20
